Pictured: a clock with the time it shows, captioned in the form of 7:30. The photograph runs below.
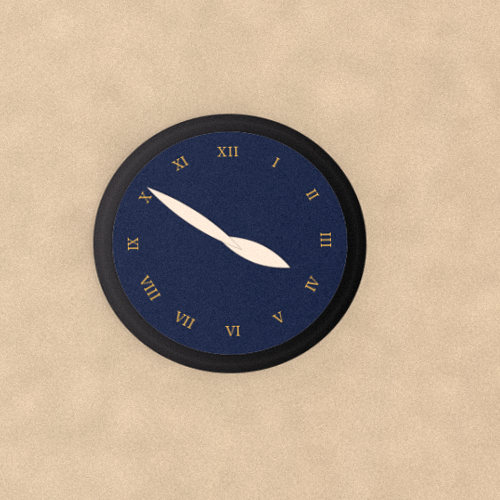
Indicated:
3:51
